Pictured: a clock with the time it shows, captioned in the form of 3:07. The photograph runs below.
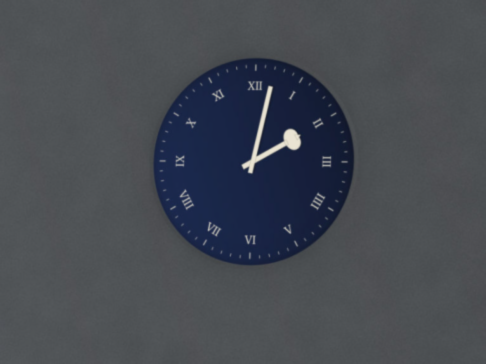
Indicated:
2:02
